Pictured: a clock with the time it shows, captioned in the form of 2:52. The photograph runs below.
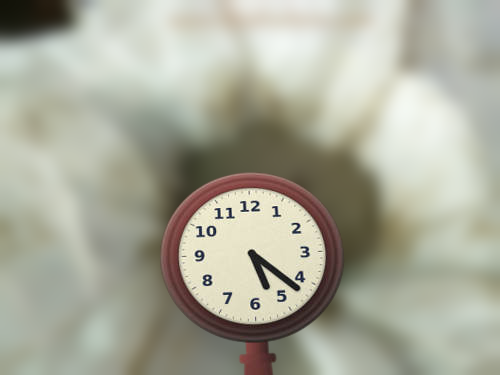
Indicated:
5:22
